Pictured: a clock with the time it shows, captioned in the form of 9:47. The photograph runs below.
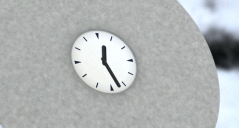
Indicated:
12:27
